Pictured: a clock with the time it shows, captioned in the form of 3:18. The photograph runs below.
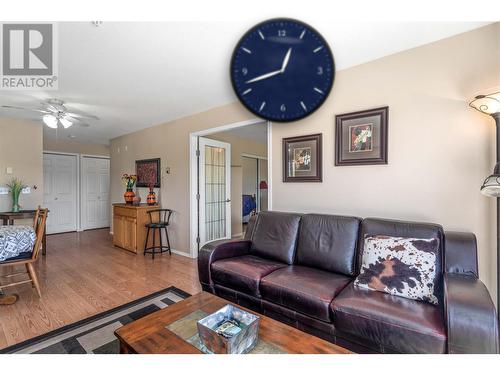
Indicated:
12:42
